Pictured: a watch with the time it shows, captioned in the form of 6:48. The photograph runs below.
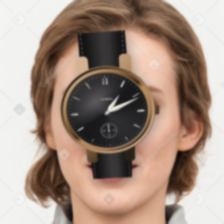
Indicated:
1:11
